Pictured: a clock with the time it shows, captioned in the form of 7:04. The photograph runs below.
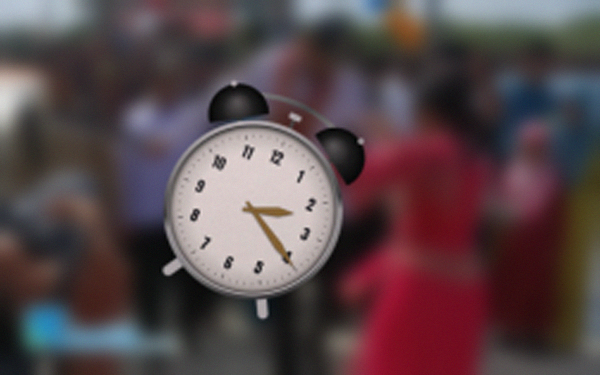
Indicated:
2:20
